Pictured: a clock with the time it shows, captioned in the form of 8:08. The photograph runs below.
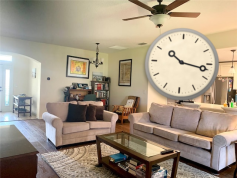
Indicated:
10:17
